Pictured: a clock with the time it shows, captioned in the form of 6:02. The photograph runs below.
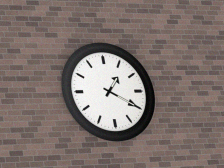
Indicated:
1:20
